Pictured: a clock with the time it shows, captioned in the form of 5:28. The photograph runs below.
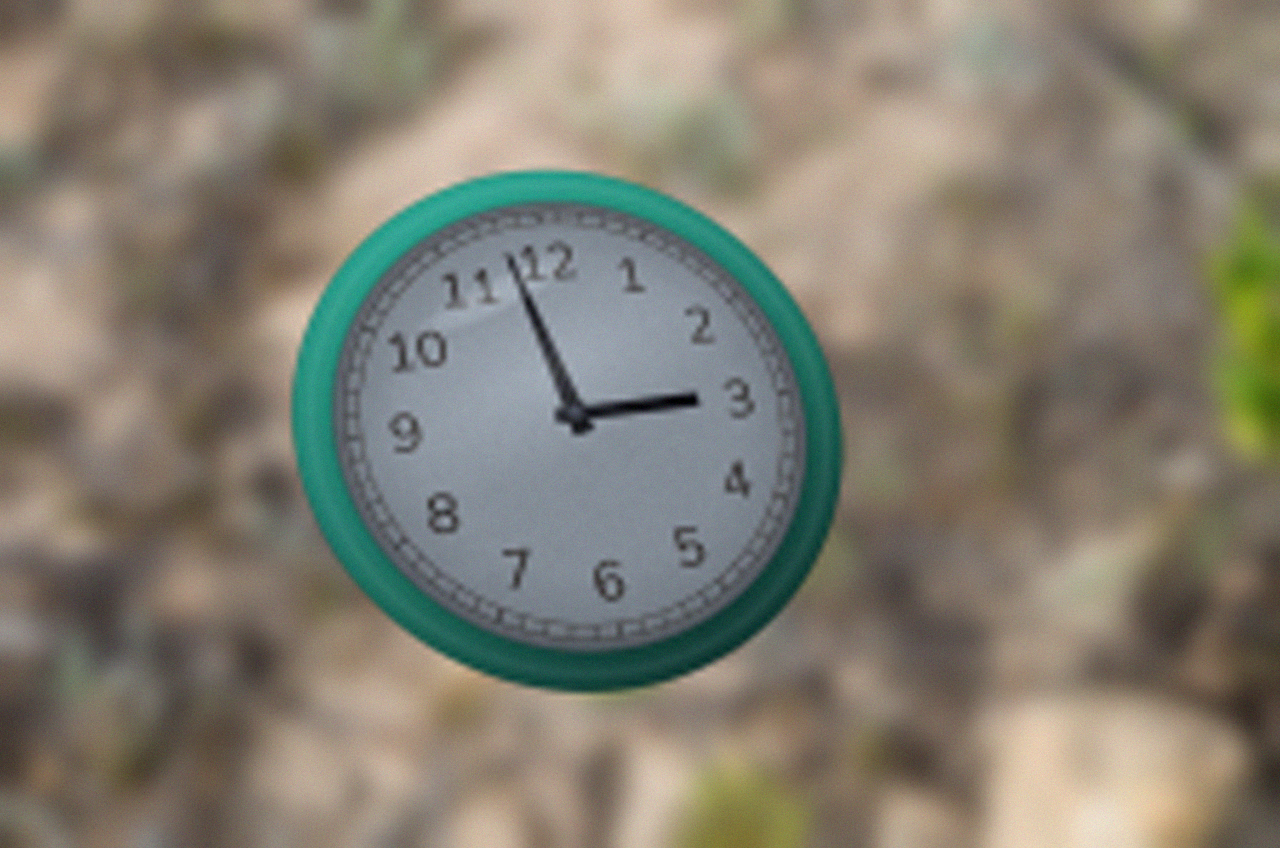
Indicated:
2:58
